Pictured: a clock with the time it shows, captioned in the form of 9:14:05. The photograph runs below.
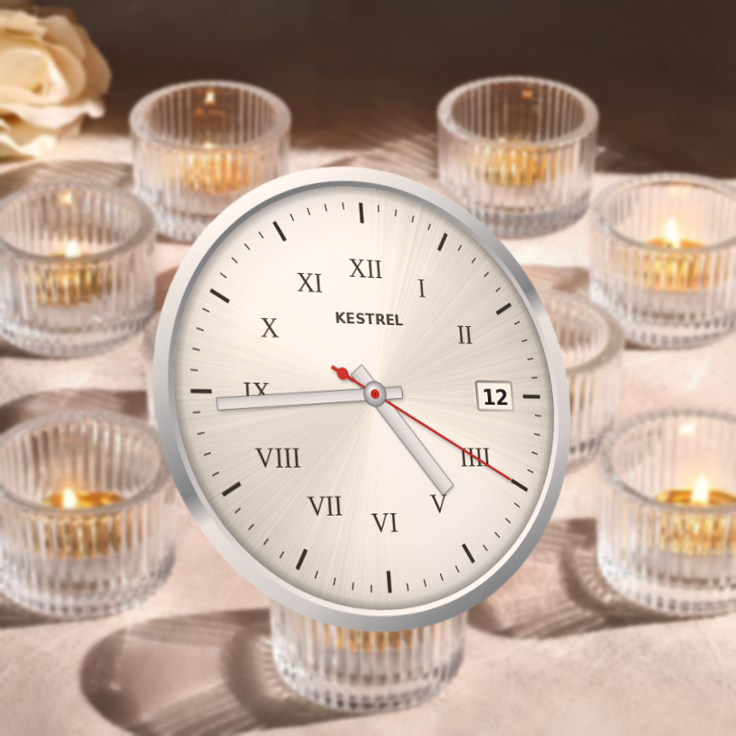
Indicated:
4:44:20
